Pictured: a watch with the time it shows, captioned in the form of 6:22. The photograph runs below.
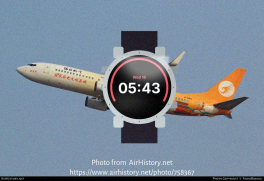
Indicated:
5:43
